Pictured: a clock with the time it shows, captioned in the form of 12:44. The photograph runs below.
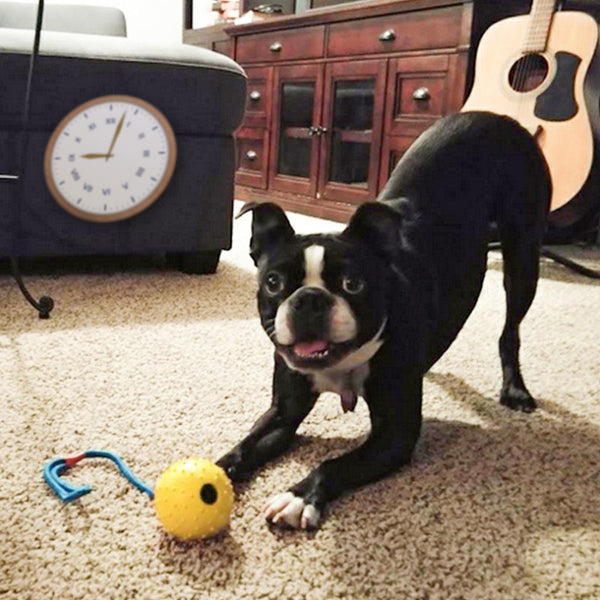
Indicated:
9:03
